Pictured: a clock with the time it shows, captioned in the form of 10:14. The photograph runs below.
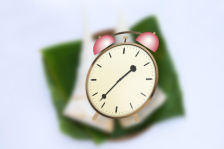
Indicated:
1:37
